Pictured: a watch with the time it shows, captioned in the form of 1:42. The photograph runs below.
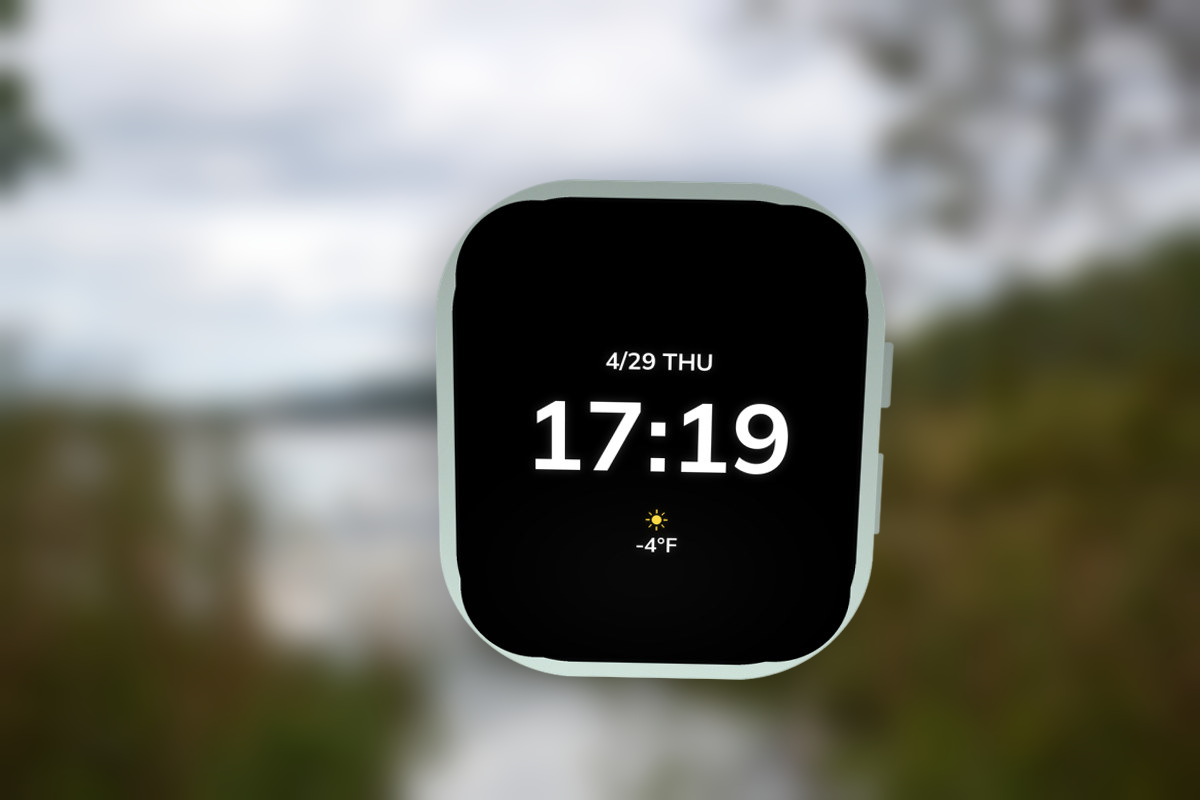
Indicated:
17:19
